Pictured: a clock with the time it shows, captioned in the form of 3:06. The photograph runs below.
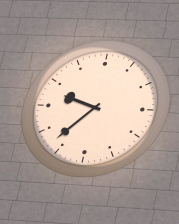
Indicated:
9:37
